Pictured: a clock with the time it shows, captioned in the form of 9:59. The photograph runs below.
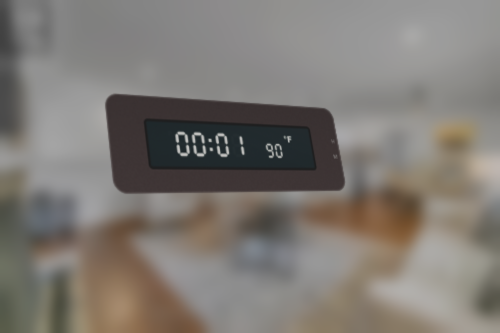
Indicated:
0:01
